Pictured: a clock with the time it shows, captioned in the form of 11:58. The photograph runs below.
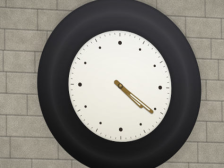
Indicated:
4:21
